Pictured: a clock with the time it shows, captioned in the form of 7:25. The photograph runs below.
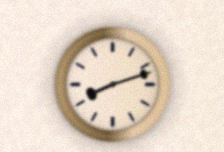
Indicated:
8:12
